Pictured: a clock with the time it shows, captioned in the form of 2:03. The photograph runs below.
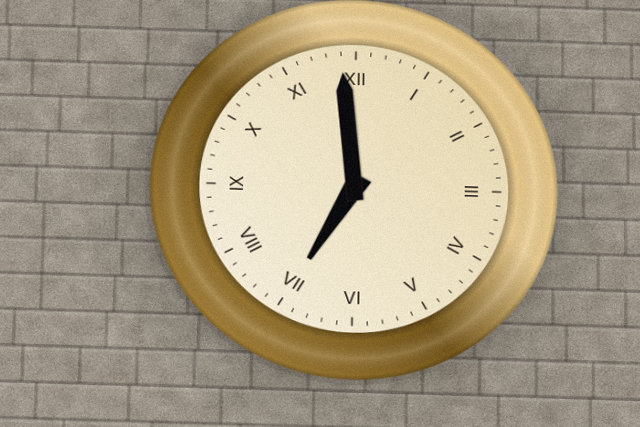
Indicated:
6:59
